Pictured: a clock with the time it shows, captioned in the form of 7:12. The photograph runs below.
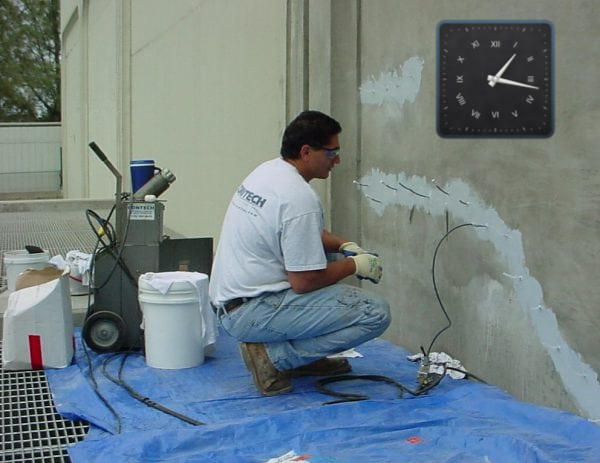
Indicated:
1:17
